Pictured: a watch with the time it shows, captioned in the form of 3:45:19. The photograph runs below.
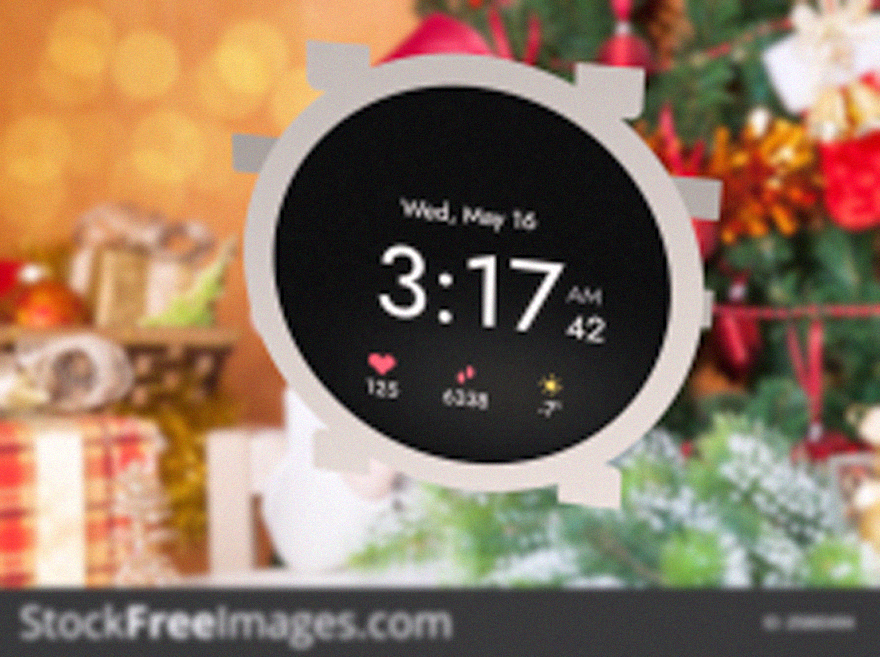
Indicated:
3:17:42
